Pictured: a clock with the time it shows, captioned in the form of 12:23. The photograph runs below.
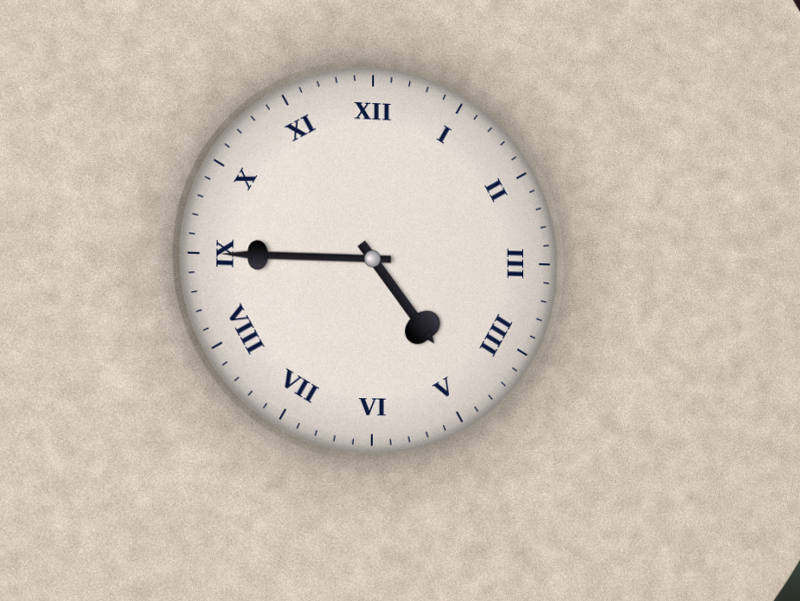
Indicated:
4:45
